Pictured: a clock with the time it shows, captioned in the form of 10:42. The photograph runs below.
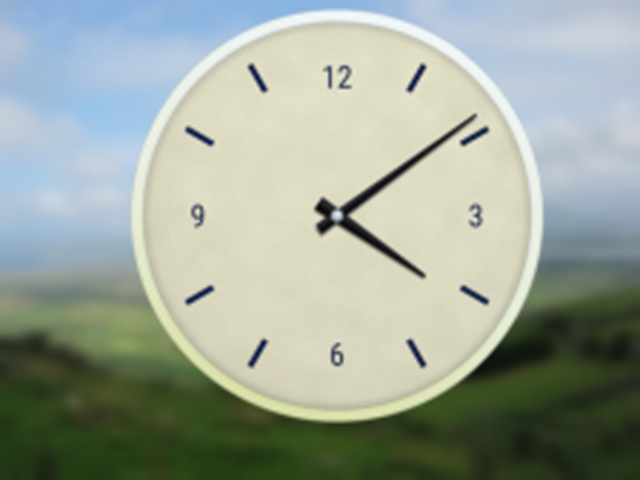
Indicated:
4:09
